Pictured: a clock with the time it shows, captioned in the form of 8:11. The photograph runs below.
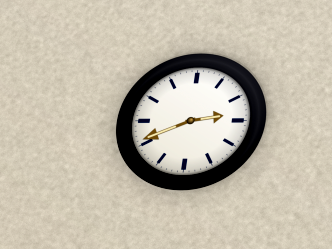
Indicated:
2:41
